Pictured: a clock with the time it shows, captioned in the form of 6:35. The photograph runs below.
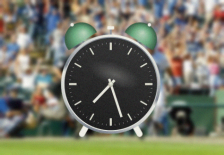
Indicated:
7:27
